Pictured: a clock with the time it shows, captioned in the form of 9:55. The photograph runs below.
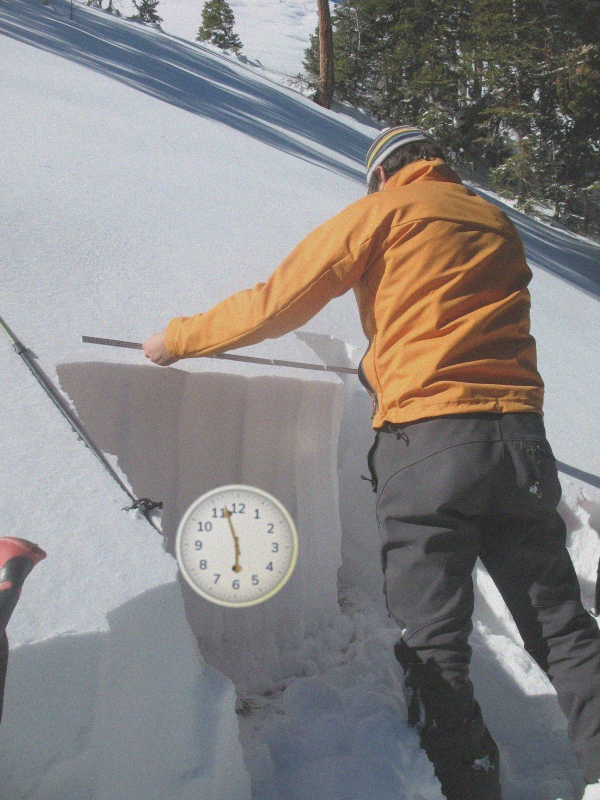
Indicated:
5:57
